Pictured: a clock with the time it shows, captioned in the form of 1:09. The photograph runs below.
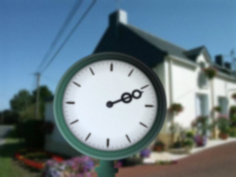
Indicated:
2:11
